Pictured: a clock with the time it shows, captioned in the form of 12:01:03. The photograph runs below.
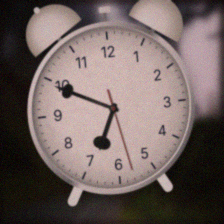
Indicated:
6:49:28
